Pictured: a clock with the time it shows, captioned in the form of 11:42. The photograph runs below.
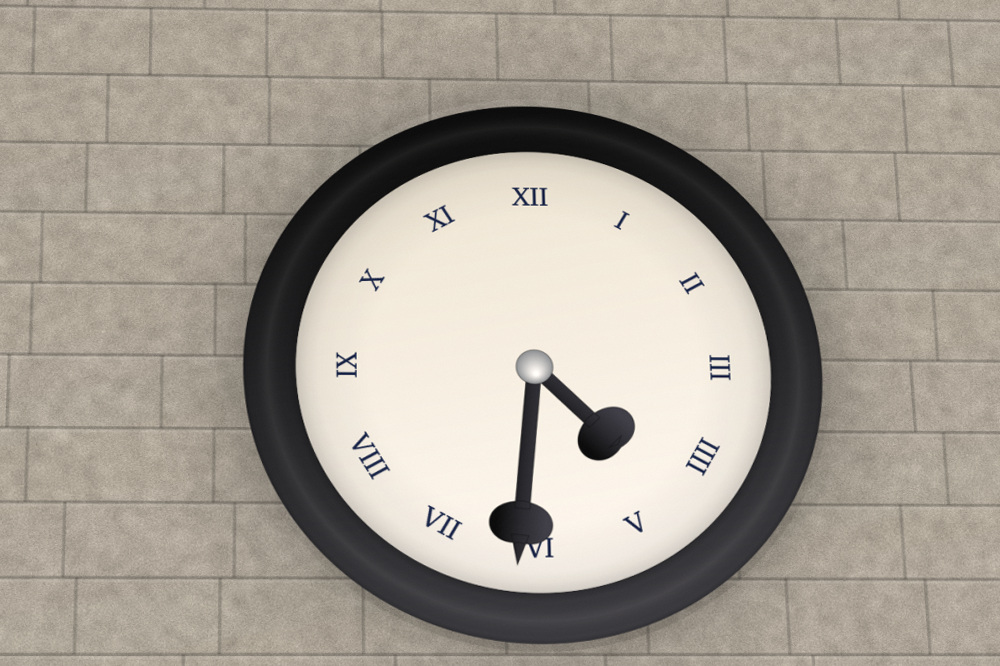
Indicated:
4:31
